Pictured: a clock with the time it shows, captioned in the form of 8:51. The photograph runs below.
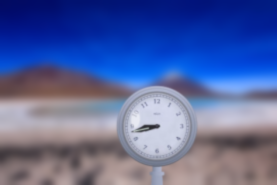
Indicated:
8:43
